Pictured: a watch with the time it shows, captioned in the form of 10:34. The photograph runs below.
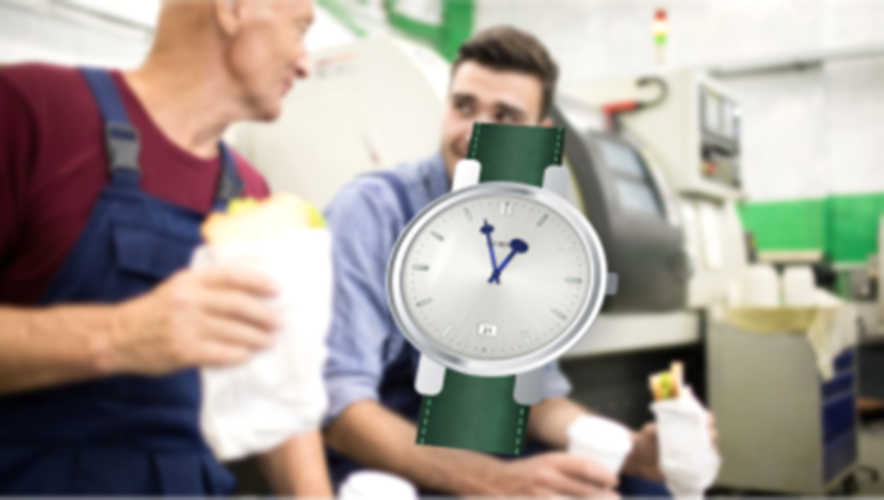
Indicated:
12:57
